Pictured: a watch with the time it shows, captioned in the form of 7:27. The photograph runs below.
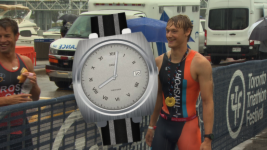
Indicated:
8:02
